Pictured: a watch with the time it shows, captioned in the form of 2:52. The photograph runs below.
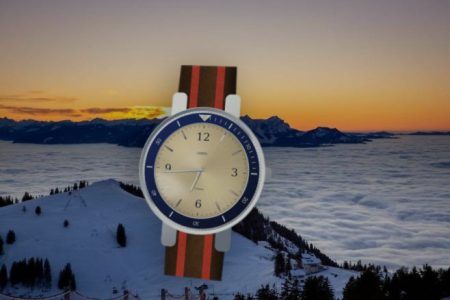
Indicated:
6:44
